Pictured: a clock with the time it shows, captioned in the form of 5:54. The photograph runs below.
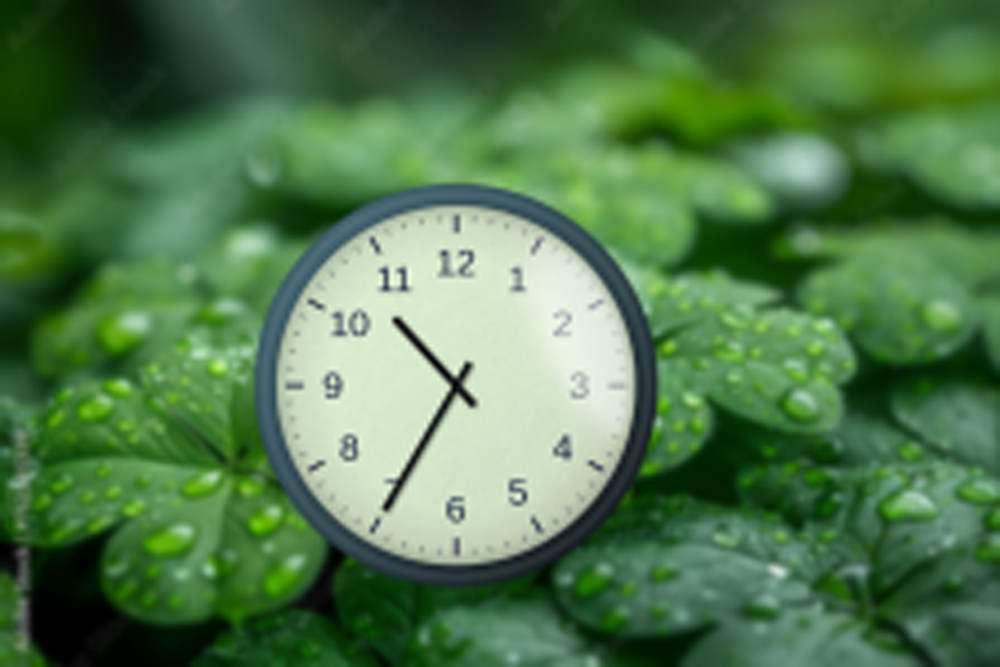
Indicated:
10:35
